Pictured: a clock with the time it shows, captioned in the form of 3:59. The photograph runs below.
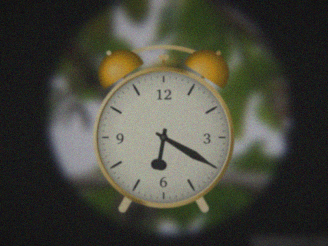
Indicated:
6:20
